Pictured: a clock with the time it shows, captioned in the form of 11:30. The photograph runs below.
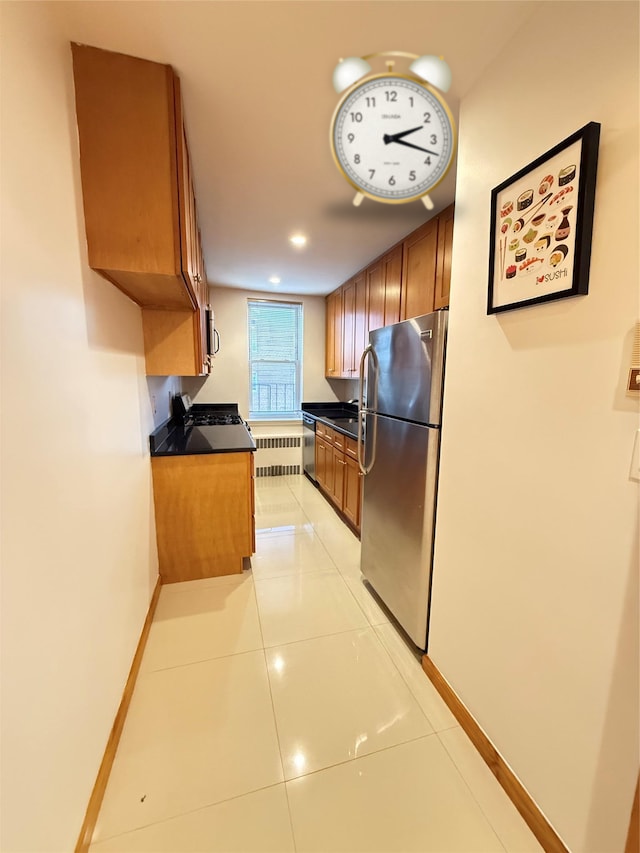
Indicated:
2:18
